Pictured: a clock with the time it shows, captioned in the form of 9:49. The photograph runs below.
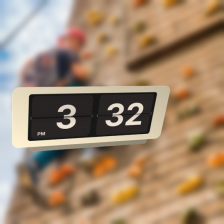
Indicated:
3:32
